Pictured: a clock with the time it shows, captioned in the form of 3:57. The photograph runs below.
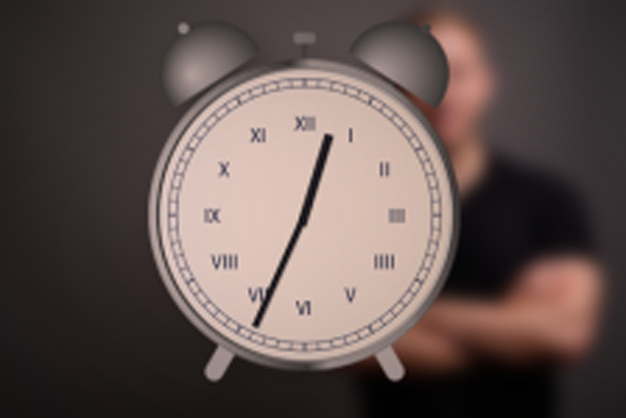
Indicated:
12:34
